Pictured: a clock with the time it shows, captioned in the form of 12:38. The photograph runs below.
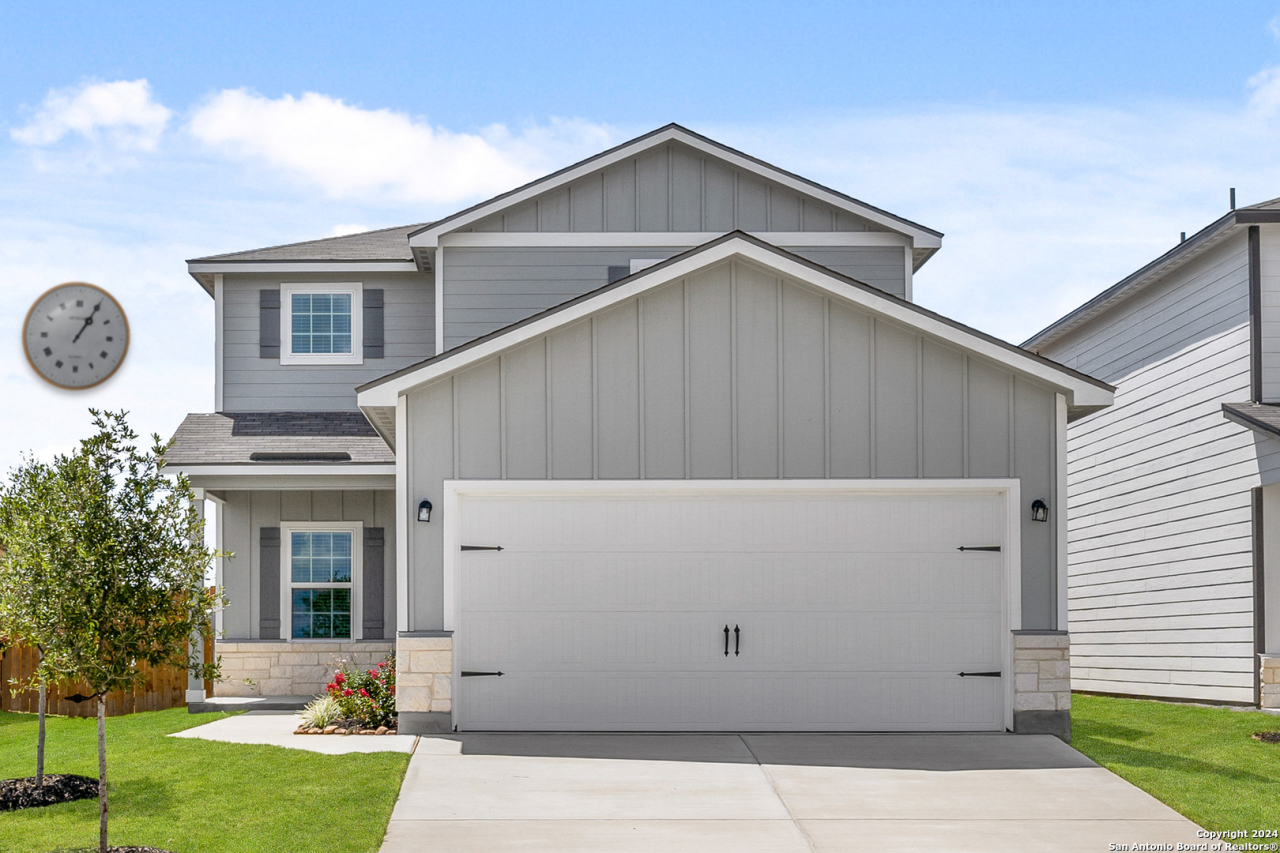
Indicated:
1:05
